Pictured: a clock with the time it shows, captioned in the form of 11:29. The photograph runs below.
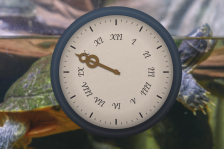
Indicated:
9:49
